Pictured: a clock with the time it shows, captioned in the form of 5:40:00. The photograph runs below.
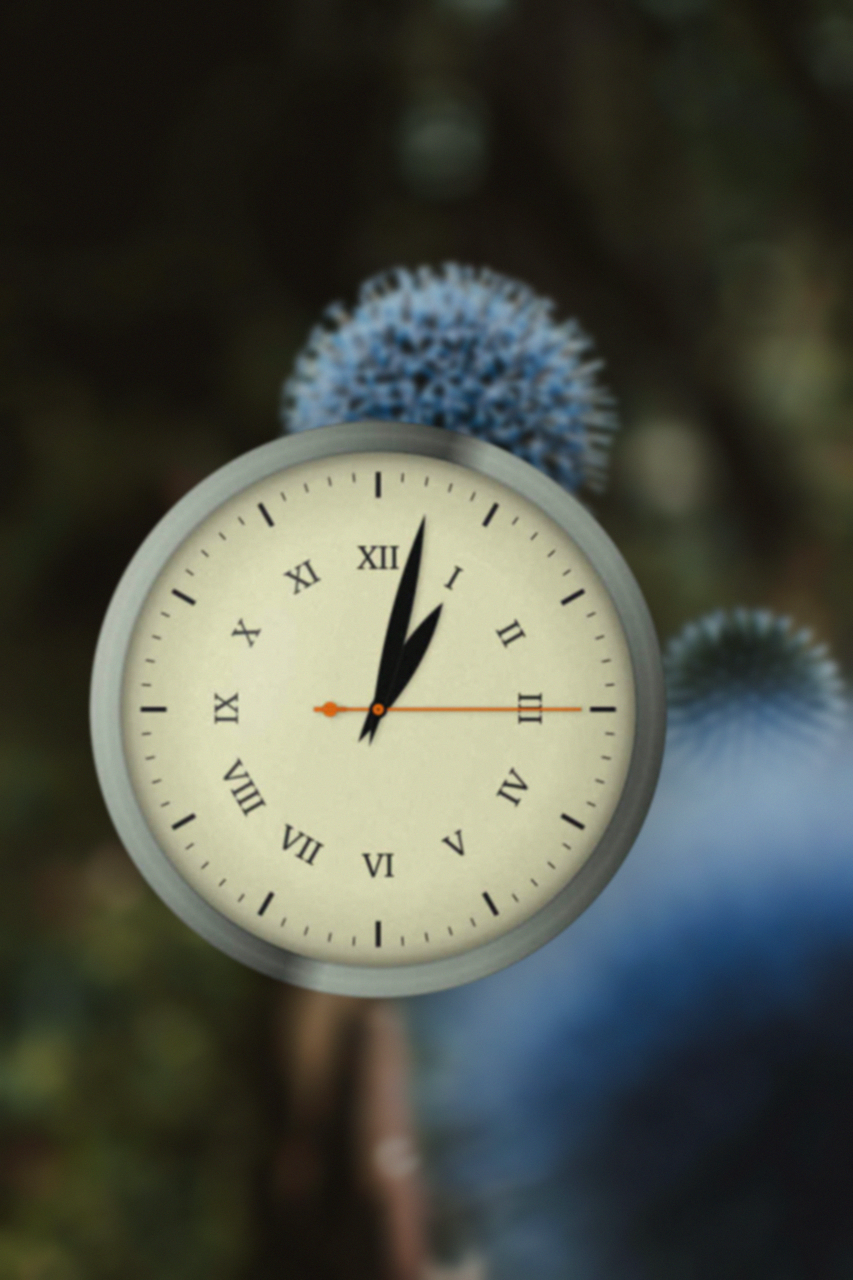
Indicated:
1:02:15
